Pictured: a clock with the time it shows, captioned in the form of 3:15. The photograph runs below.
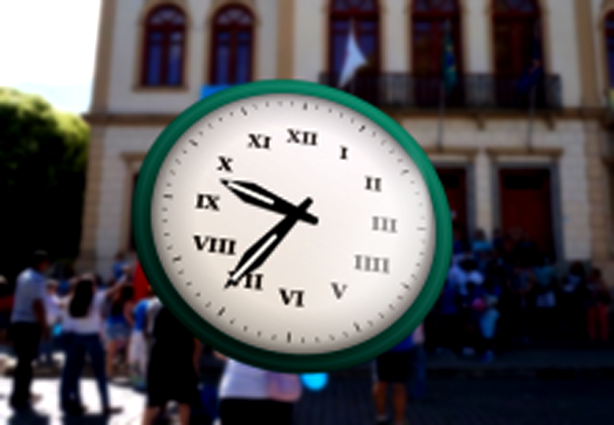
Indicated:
9:36
